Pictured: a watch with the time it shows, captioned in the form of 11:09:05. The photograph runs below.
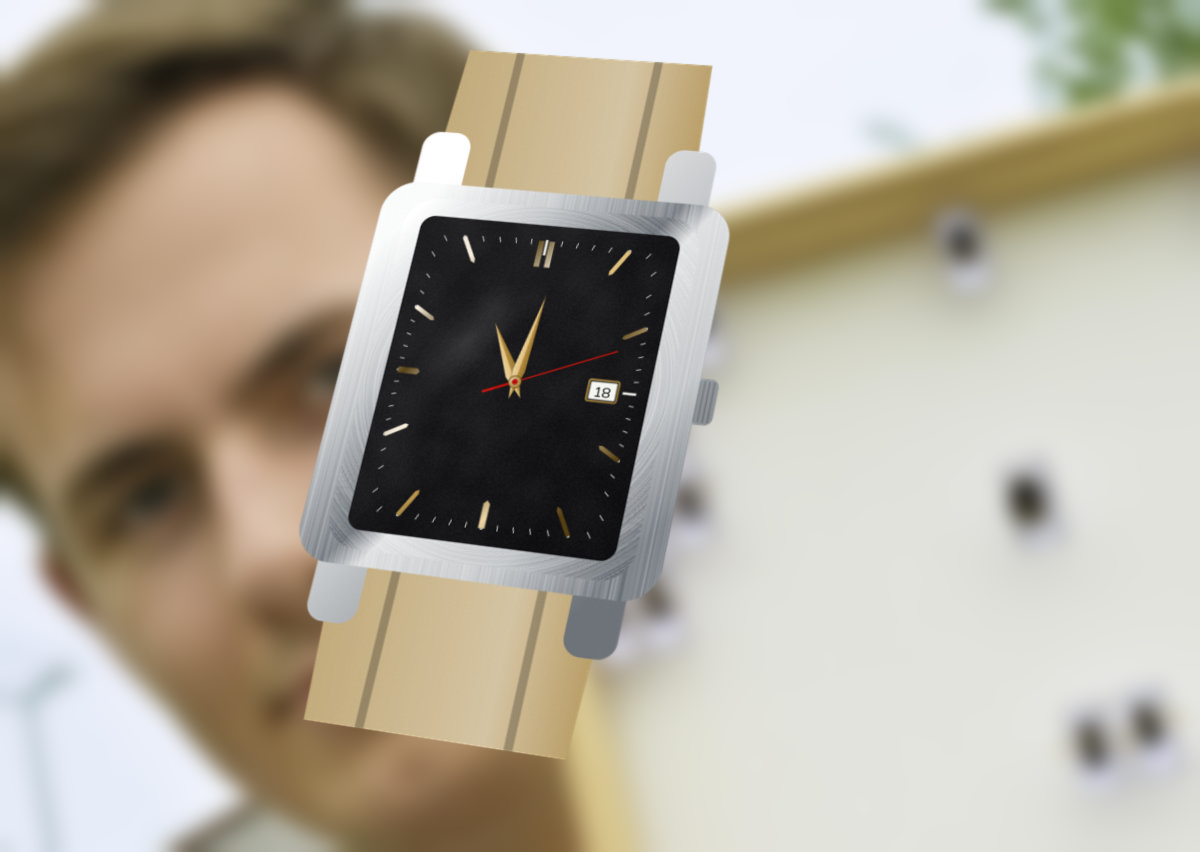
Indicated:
11:01:11
